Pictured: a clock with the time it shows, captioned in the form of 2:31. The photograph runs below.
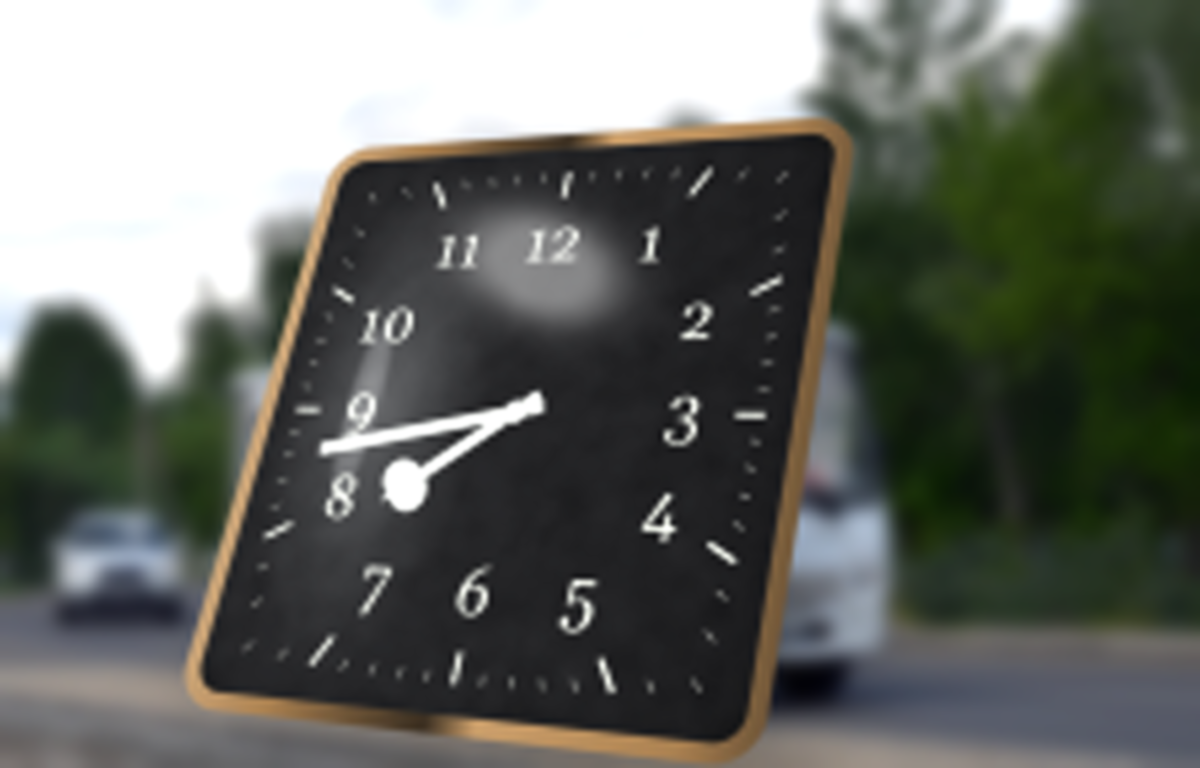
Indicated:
7:43
